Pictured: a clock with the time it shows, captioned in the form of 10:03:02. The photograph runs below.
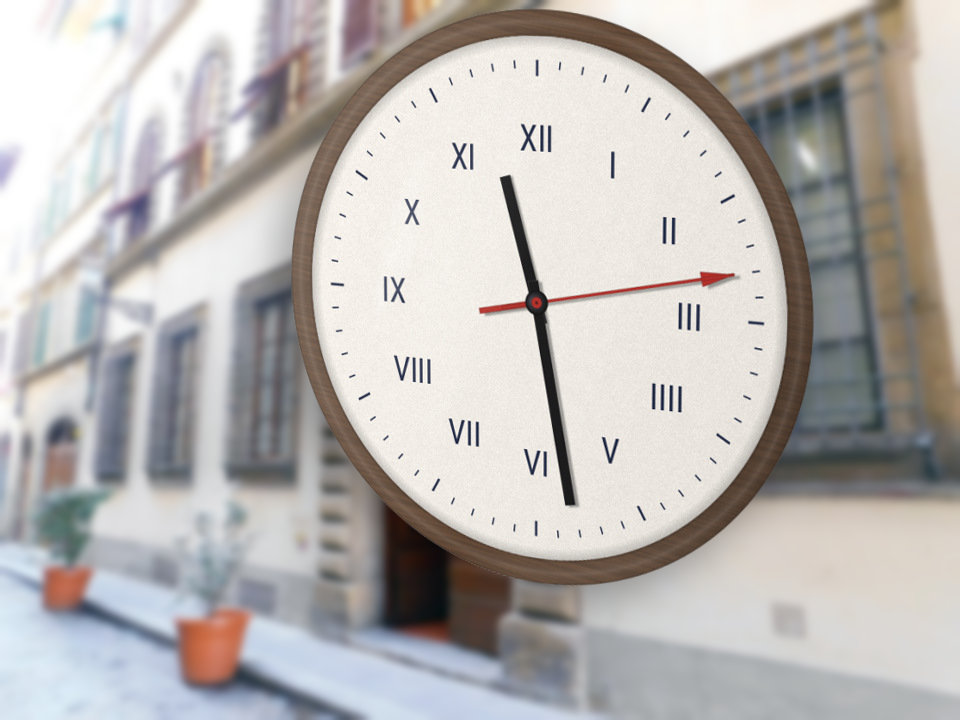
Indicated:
11:28:13
